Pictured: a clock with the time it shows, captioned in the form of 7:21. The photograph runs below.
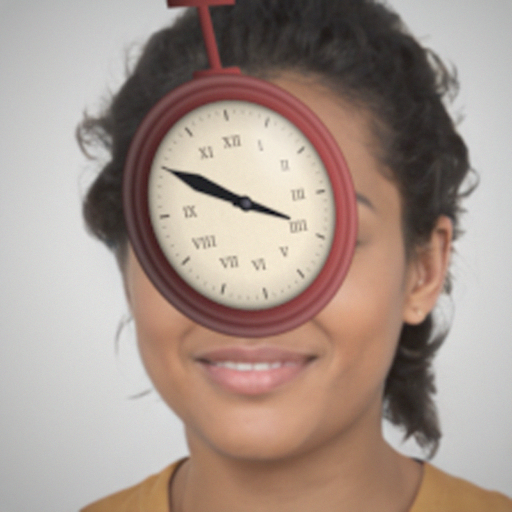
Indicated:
3:50
